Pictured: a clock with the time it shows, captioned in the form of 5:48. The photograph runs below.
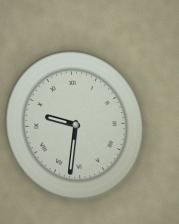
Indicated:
9:32
